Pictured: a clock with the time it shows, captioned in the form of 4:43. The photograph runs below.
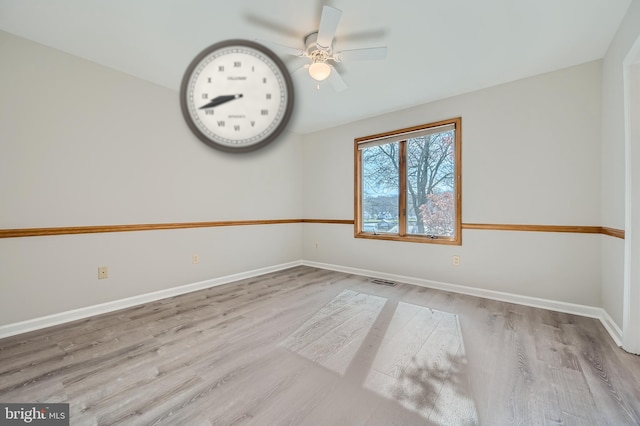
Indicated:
8:42
